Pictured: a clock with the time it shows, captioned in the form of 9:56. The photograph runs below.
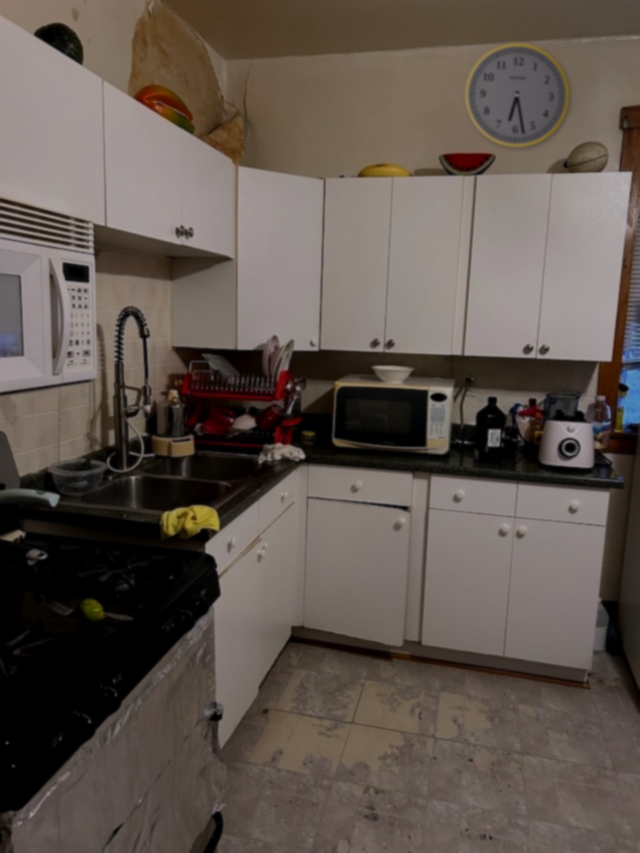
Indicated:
6:28
